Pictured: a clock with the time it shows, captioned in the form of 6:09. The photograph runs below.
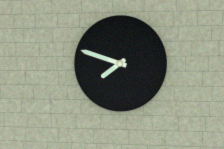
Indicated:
7:48
